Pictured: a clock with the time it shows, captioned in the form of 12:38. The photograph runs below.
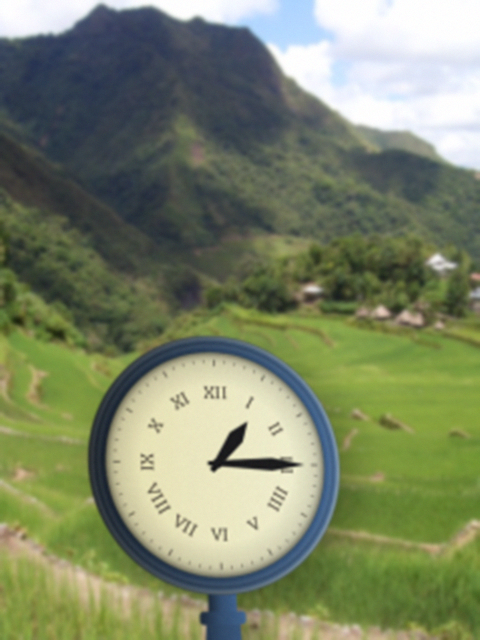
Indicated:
1:15
